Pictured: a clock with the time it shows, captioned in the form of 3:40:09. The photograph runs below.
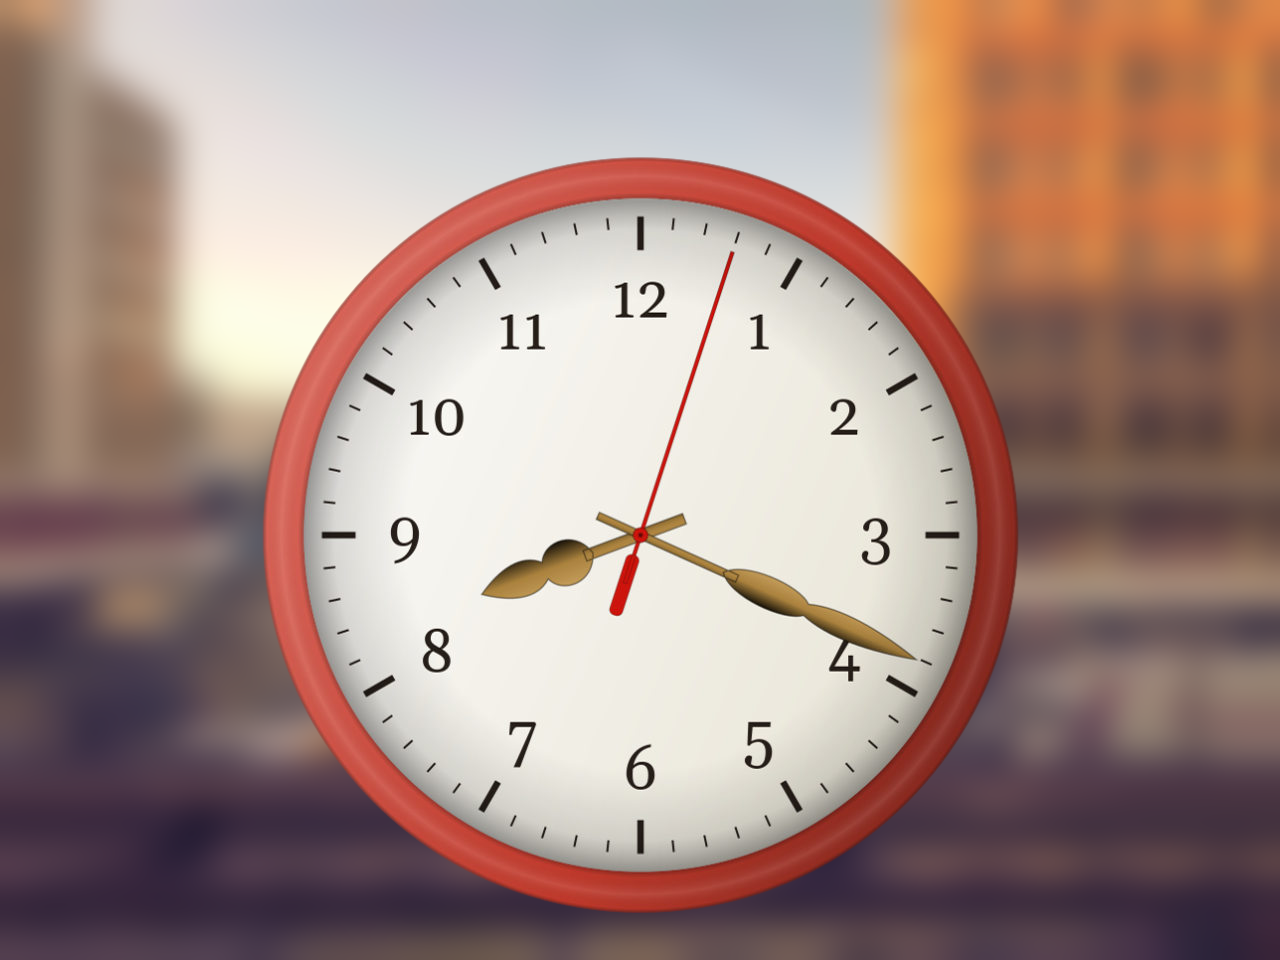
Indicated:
8:19:03
